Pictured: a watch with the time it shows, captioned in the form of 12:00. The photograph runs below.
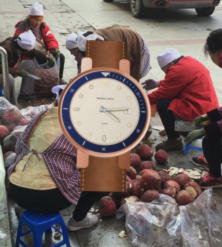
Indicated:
4:14
